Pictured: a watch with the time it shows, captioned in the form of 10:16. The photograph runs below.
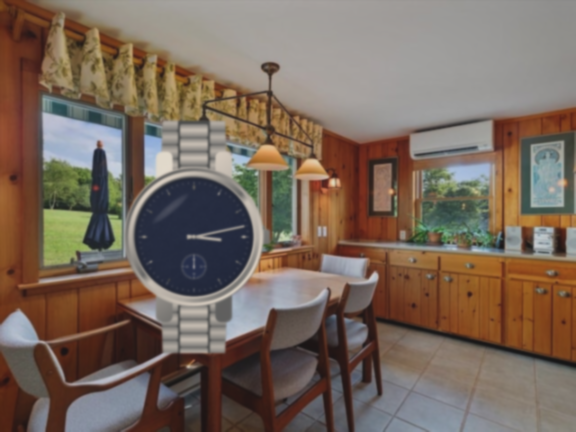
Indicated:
3:13
